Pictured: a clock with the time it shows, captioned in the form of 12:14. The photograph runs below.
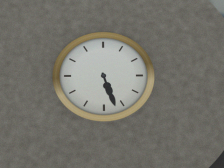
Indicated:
5:27
